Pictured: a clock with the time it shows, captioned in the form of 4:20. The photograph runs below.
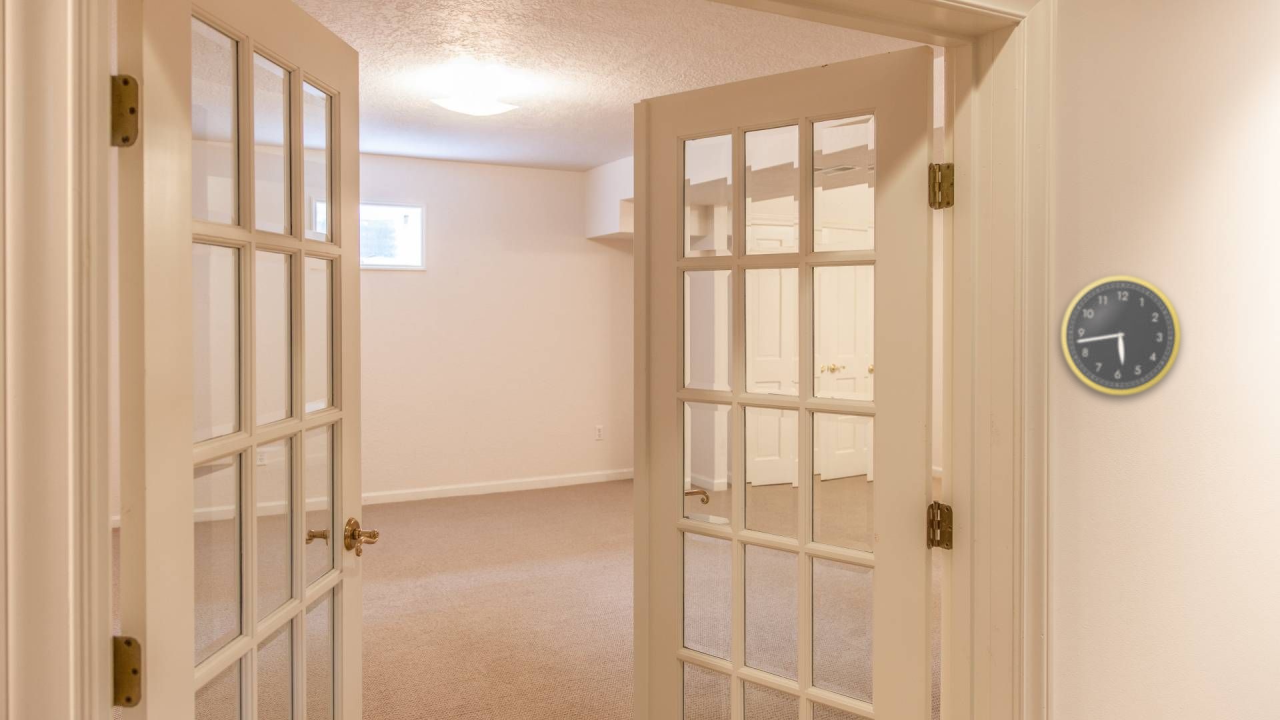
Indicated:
5:43
